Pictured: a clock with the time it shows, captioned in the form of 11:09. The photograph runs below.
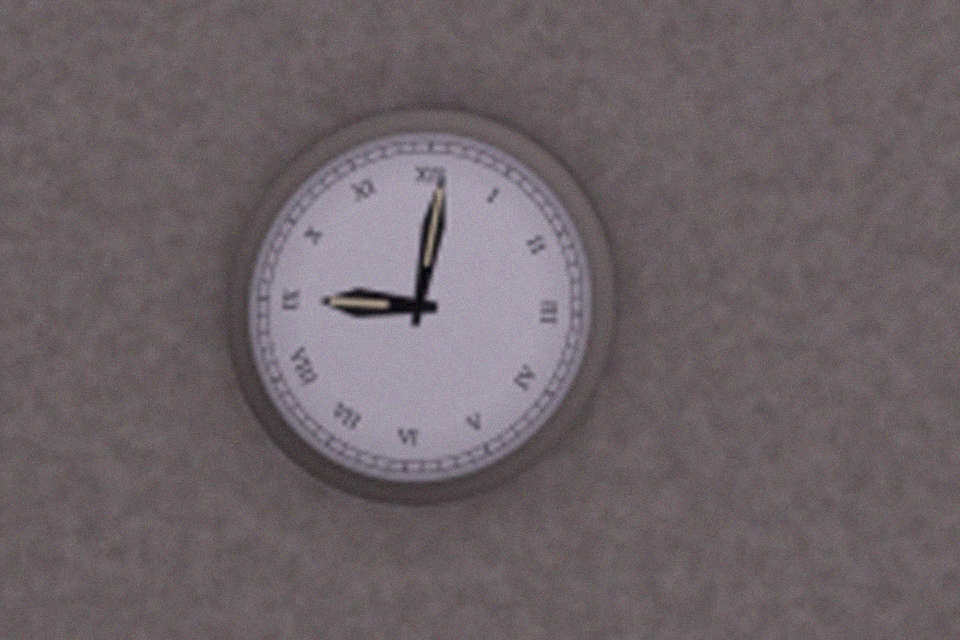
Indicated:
9:01
